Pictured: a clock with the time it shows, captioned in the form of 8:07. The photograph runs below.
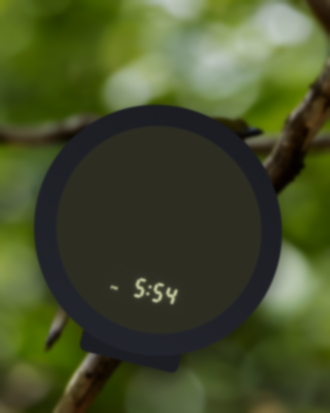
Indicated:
5:54
